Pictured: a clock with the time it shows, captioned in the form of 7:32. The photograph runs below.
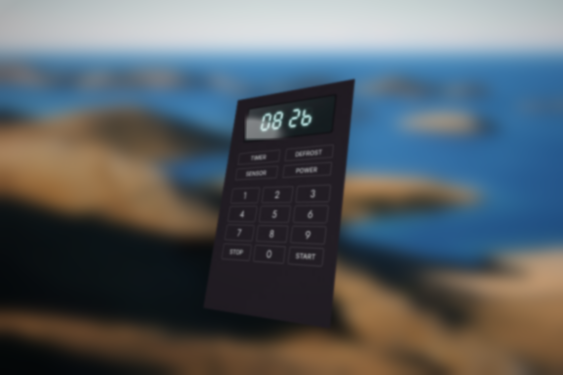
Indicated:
8:26
